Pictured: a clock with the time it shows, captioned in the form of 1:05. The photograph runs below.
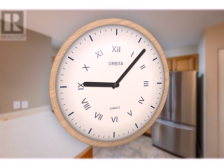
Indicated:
9:07
